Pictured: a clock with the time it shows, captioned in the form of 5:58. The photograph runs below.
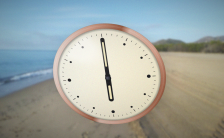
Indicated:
6:00
